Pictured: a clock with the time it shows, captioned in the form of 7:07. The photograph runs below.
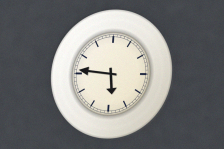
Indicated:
5:46
